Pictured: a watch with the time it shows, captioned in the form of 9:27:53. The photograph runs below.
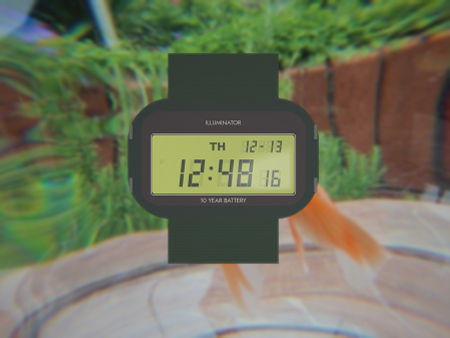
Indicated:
12:48:16
